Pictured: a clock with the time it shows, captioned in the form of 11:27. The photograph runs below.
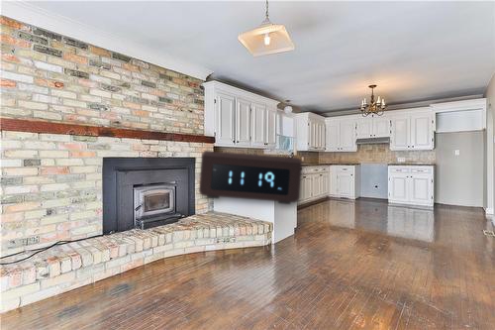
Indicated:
11:19
